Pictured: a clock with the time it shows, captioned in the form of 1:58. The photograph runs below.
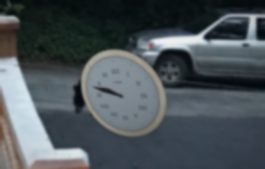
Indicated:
9:48
